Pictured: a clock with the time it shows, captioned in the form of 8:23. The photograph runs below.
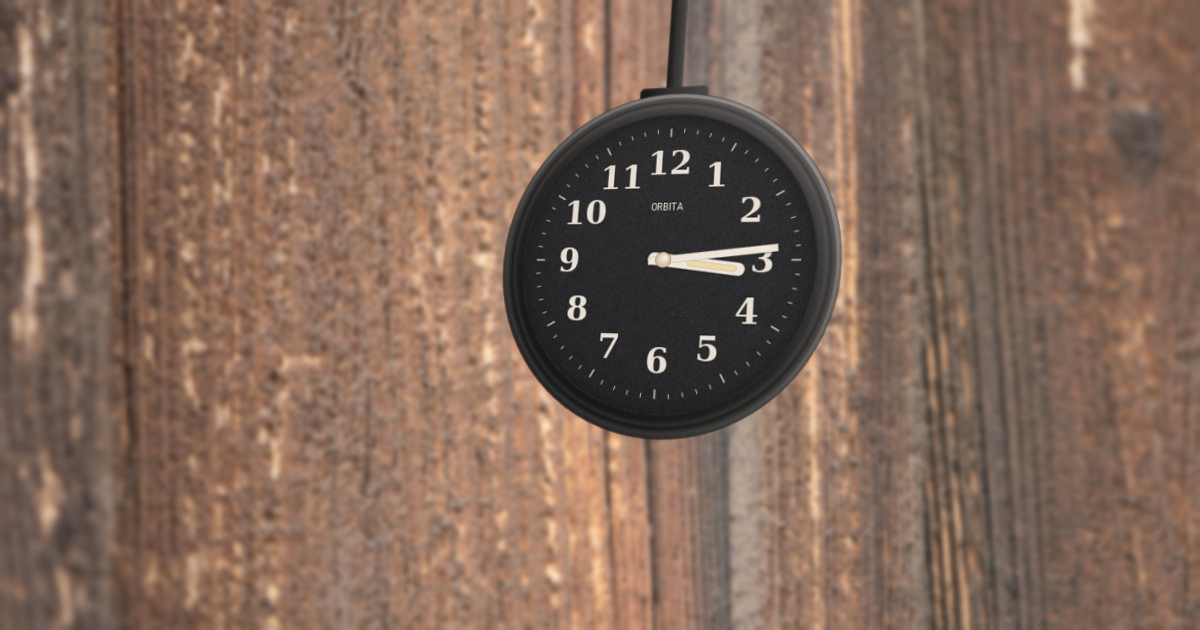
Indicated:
3:14
